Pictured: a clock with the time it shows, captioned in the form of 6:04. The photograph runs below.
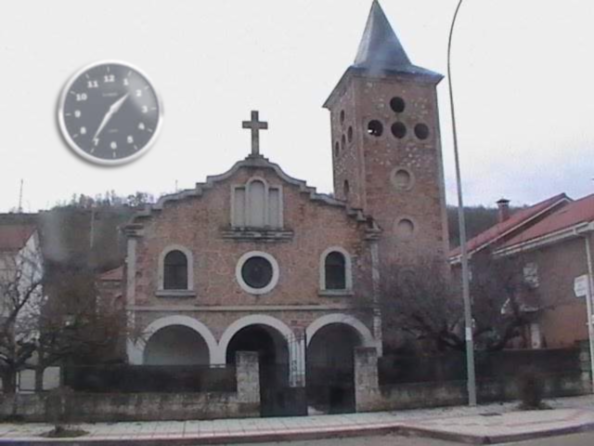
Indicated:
1:36
